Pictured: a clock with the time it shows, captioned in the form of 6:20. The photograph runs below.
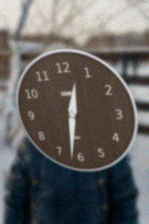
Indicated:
12:32
